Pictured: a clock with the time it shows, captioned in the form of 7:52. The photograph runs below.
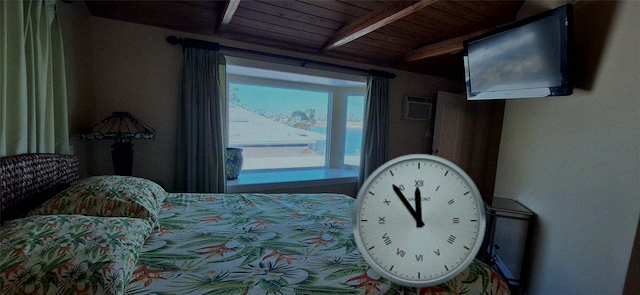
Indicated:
11:54
